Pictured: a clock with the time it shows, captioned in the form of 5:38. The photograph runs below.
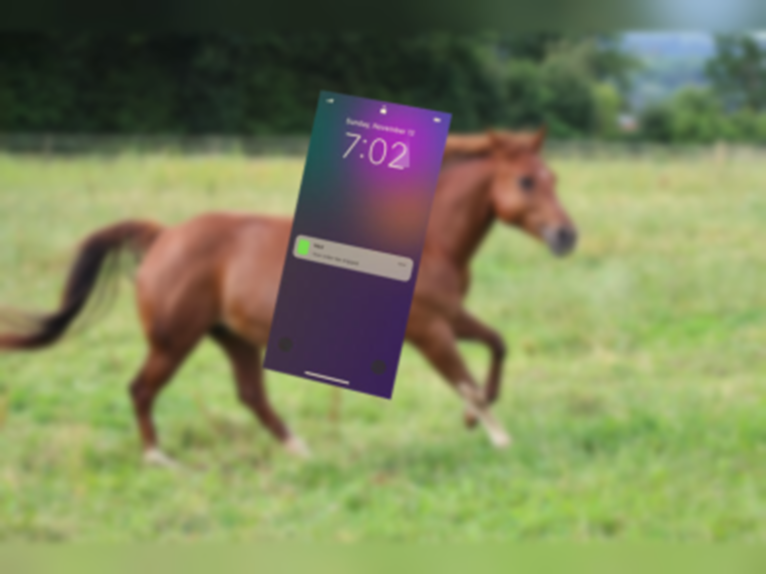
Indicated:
7:02
